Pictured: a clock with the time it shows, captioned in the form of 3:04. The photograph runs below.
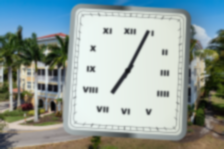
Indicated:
7:04
